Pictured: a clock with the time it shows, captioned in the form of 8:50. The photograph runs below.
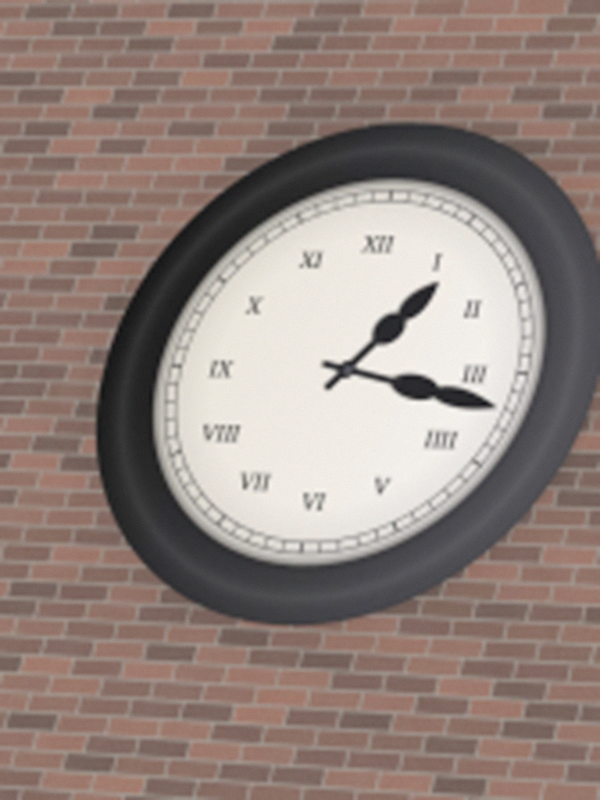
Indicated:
1:17
